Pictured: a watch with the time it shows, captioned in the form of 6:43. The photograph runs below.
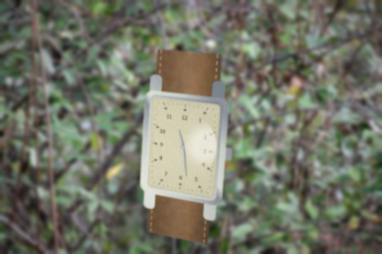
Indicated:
11:28
